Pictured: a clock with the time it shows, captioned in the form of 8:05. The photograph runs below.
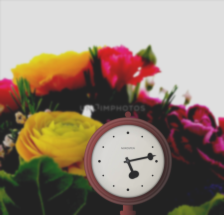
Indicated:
5:13
